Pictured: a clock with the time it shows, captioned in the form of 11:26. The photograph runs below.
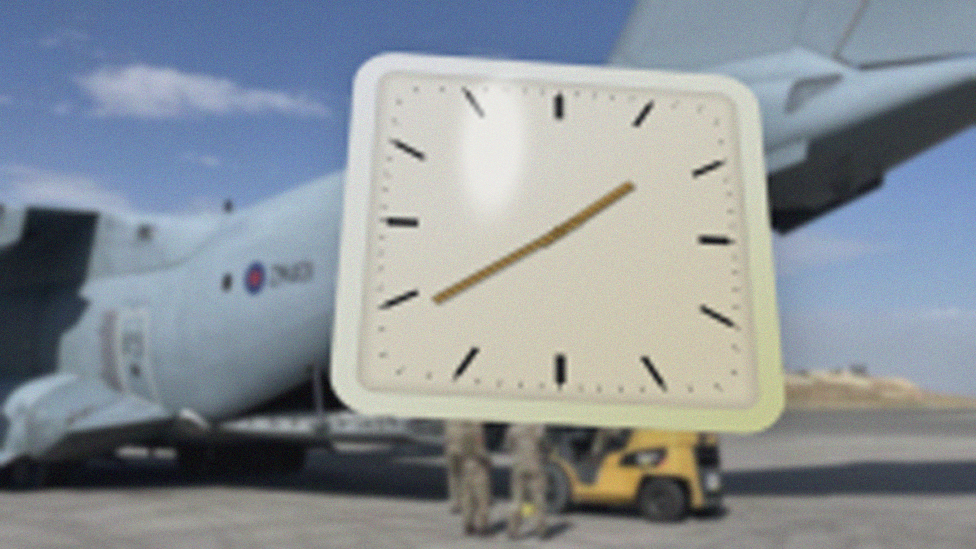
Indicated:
1:39
